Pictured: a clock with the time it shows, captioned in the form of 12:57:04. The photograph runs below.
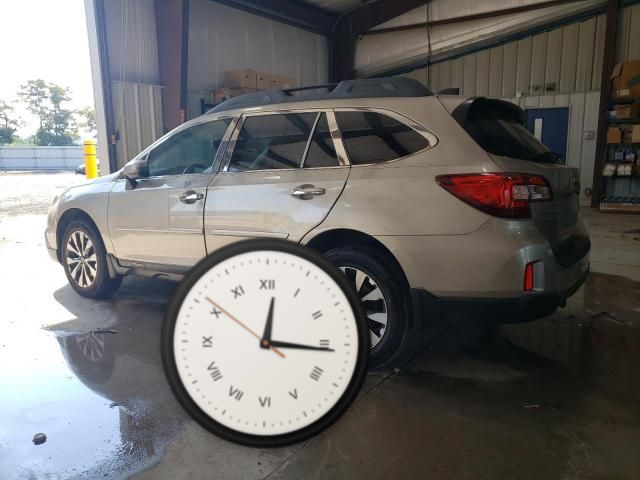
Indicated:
12:15:51
